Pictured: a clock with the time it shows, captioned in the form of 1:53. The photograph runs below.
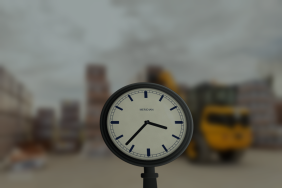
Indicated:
3:37
